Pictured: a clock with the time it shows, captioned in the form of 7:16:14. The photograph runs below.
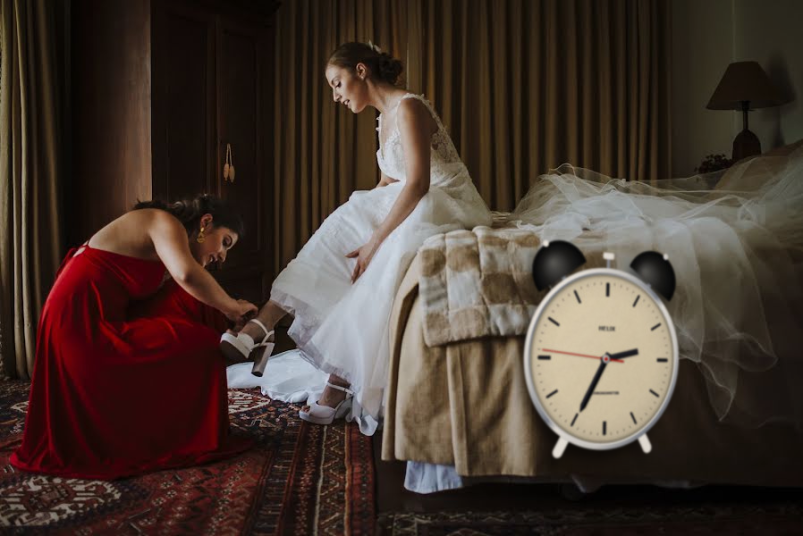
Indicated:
2:34:46
